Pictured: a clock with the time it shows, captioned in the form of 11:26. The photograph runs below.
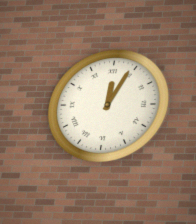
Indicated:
12:04
